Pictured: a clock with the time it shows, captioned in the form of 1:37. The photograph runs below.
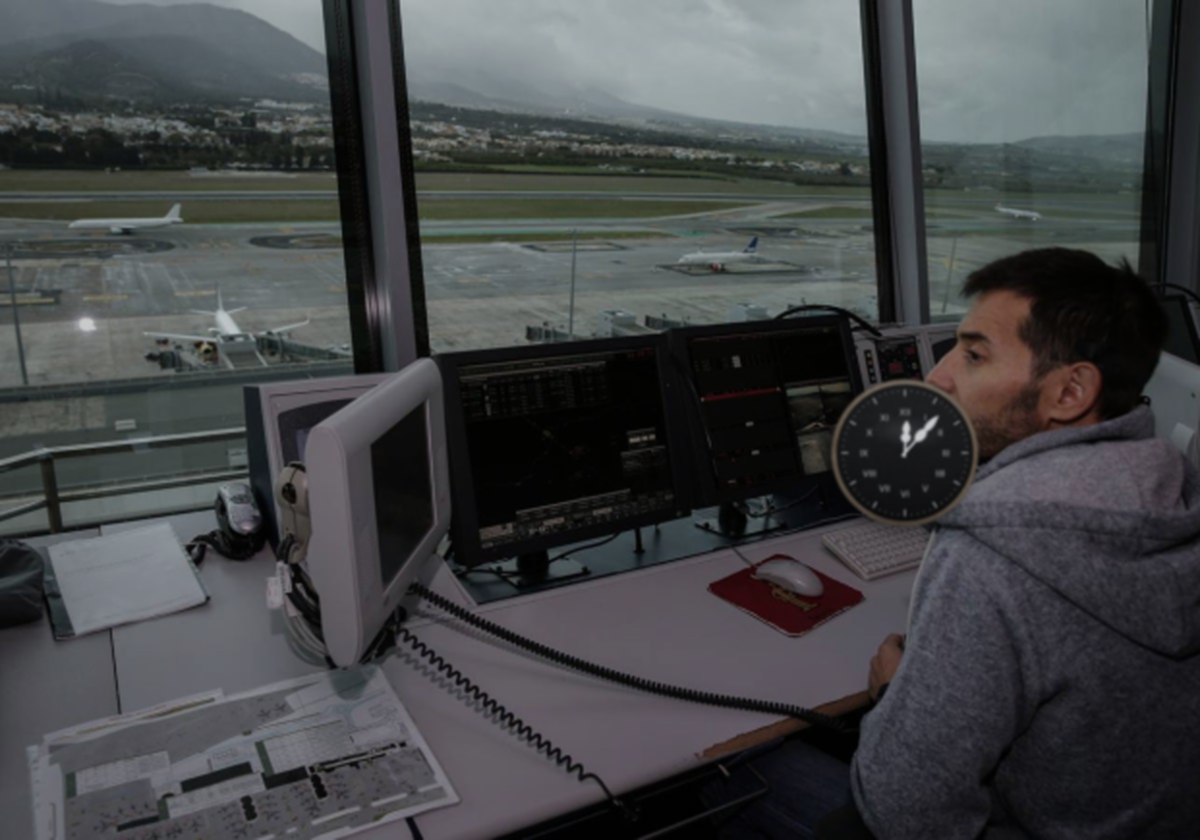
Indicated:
12:07
